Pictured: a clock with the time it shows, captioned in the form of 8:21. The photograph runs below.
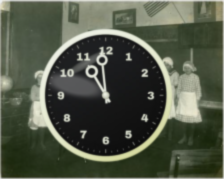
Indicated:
10:59
